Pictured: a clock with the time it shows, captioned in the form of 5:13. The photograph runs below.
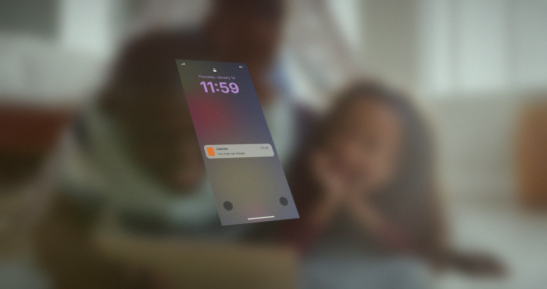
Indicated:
11:59
